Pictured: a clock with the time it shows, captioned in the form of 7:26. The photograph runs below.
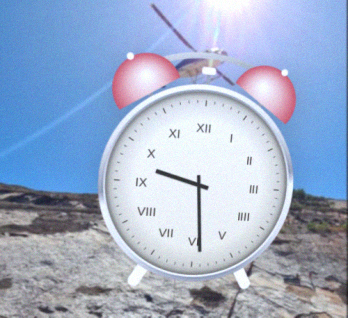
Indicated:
9:29
